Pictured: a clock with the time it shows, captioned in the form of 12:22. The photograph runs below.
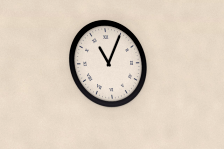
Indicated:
11:05
